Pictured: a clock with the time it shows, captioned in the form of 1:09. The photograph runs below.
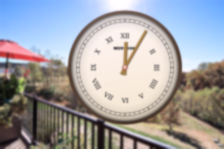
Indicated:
12:05
